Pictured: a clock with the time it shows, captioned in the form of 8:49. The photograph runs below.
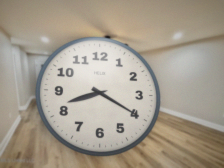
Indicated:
8:20
